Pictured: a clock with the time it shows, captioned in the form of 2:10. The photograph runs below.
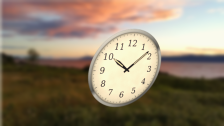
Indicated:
10:08
